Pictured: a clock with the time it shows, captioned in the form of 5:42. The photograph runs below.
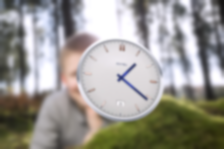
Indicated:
1:21
